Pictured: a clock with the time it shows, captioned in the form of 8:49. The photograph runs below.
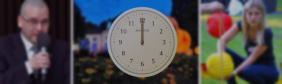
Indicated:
12:00
